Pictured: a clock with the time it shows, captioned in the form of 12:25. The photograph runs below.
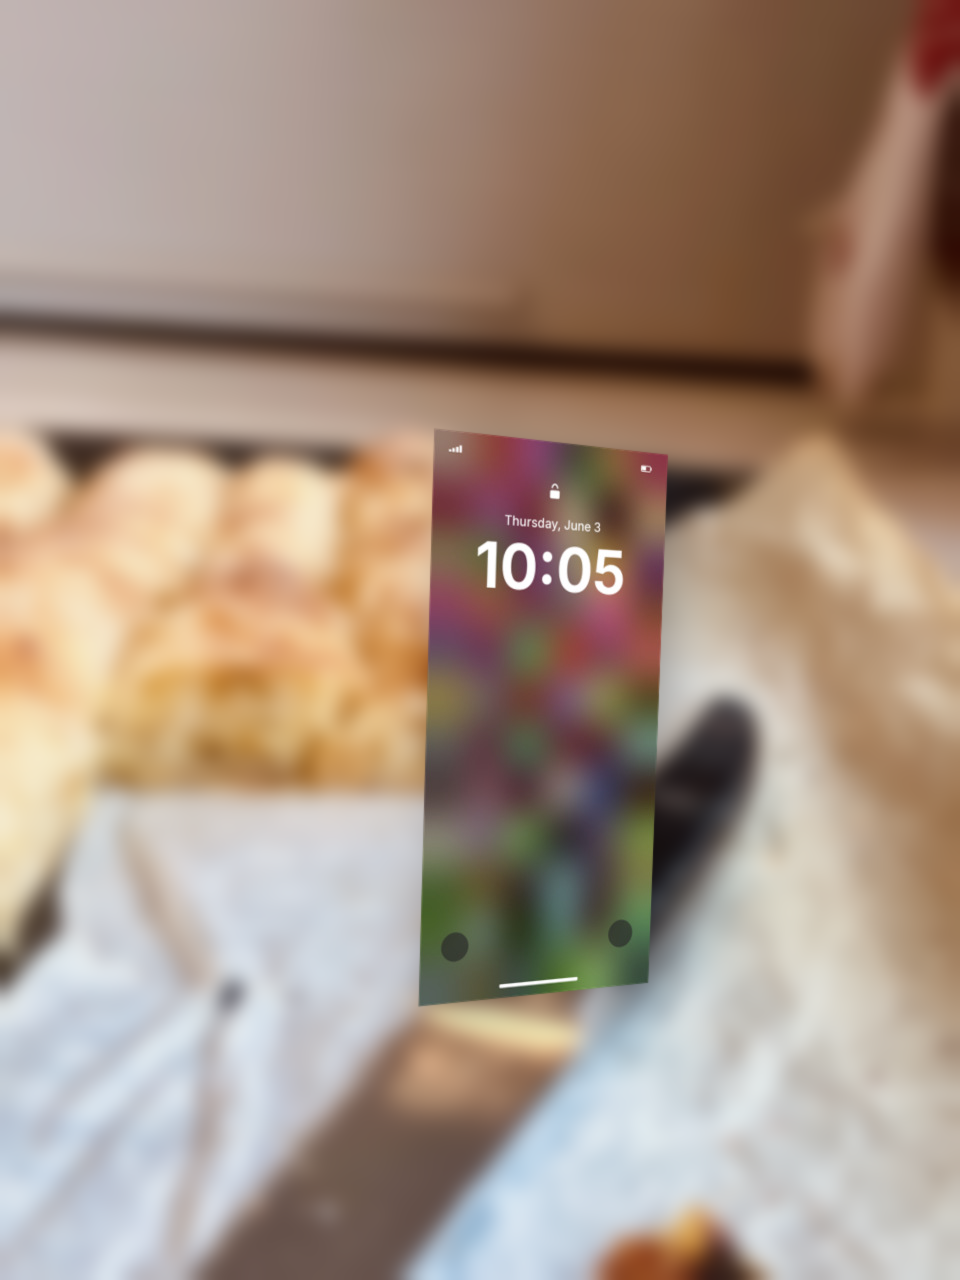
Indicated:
10:05
